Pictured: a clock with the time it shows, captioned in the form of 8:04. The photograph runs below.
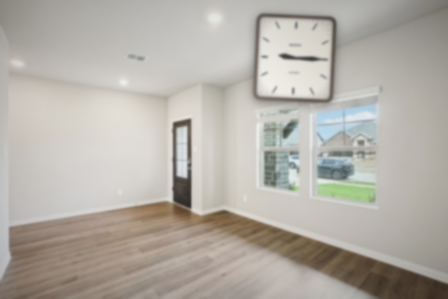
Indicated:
9:15
